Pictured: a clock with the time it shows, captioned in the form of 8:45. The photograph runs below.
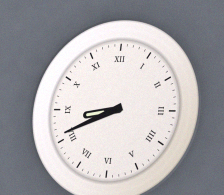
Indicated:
8:41
